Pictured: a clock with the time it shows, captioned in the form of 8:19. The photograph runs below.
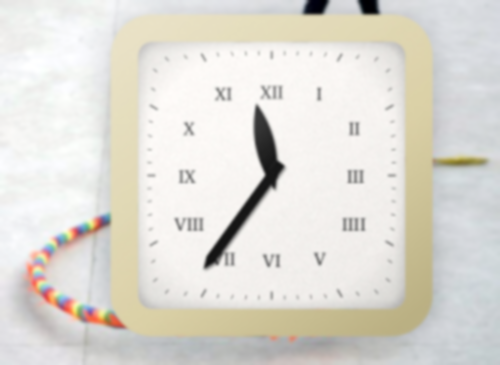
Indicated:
11:36
